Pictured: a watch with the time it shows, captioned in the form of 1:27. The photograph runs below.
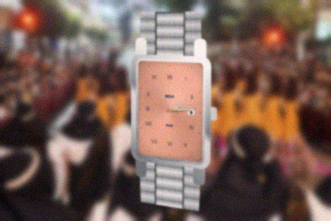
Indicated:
2:14
